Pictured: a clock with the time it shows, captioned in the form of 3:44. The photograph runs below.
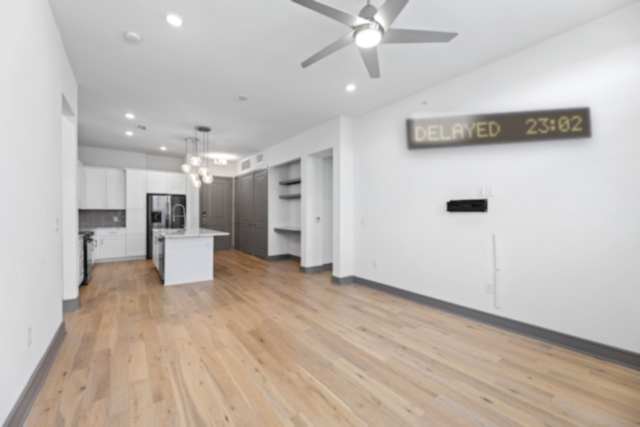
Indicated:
23:02
